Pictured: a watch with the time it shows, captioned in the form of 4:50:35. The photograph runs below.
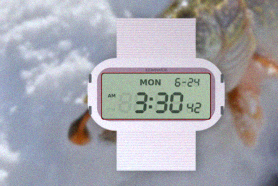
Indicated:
3:30:42
